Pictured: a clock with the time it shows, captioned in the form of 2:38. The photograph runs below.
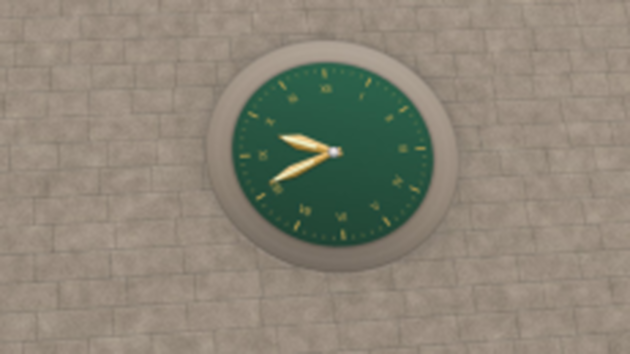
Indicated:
9:41
